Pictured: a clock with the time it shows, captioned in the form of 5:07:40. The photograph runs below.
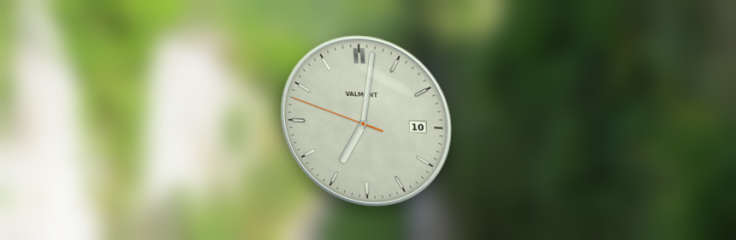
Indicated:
7:01:48
